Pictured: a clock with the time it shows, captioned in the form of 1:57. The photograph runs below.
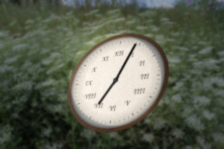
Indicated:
7:04
